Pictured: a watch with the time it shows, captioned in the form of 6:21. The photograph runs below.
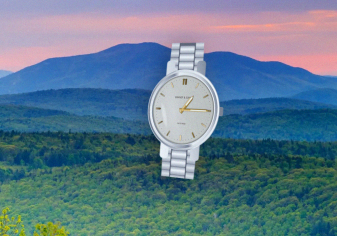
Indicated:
1:15
